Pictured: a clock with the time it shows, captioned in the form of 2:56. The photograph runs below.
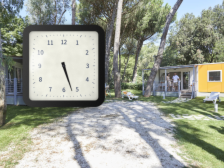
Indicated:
5:27
